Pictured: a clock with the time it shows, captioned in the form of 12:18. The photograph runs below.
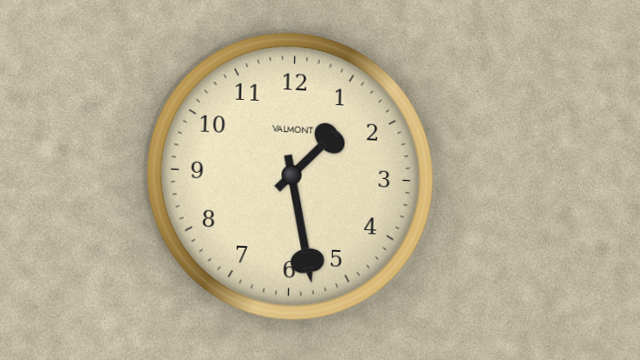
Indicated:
1:28
